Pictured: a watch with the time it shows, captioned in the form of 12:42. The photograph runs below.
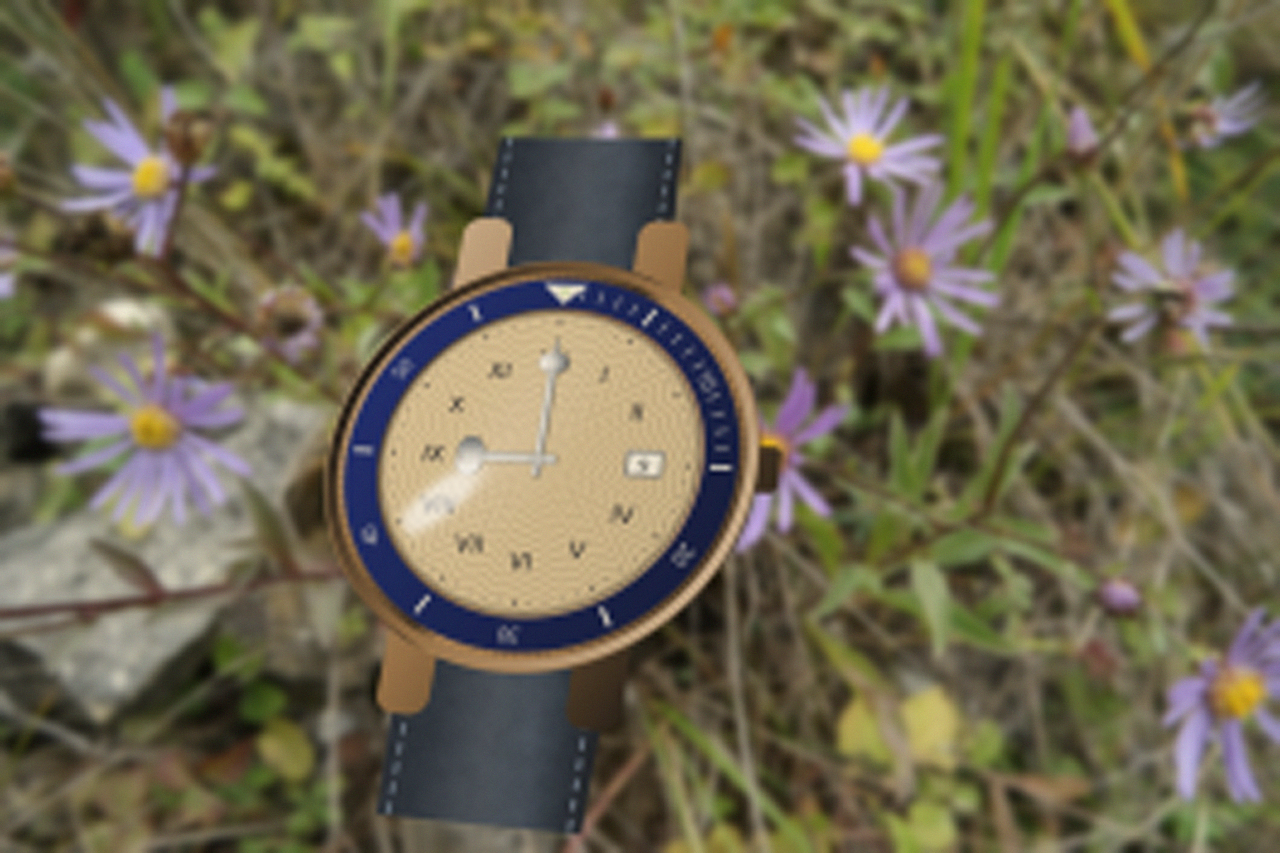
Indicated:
9:00
